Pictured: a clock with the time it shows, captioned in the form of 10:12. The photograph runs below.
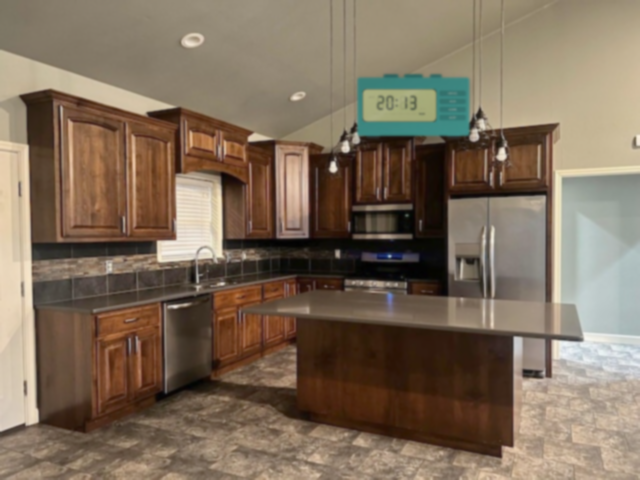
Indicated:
20:13
